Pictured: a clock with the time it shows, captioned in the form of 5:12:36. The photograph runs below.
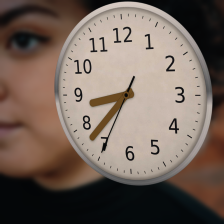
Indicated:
8:37:35
